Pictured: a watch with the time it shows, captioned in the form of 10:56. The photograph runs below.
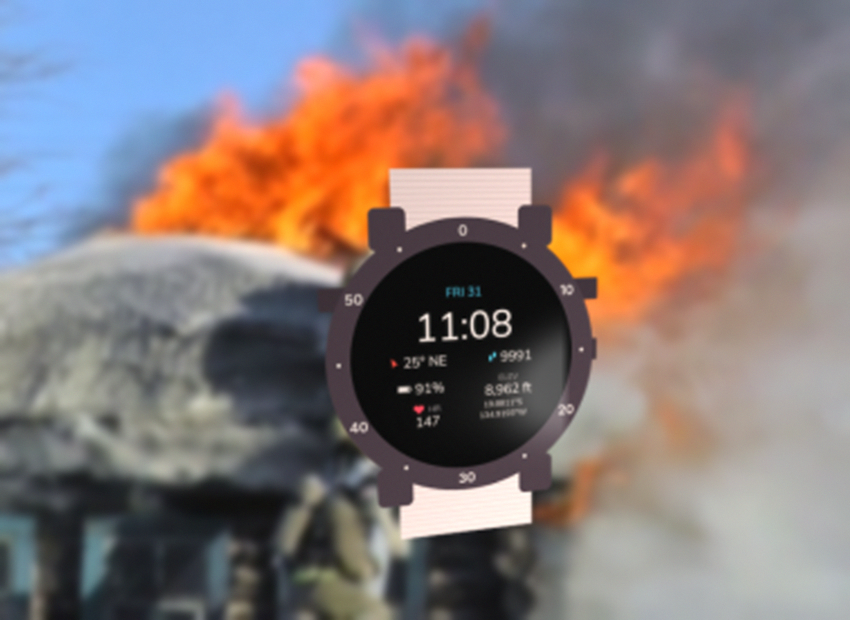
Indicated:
11:08
